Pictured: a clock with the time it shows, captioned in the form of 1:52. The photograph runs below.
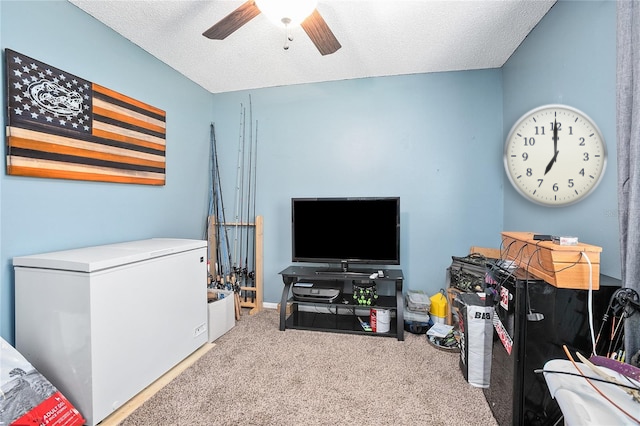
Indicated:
7:00
